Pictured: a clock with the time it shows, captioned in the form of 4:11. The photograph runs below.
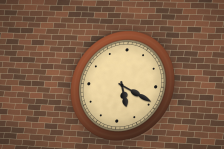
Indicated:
5:19
